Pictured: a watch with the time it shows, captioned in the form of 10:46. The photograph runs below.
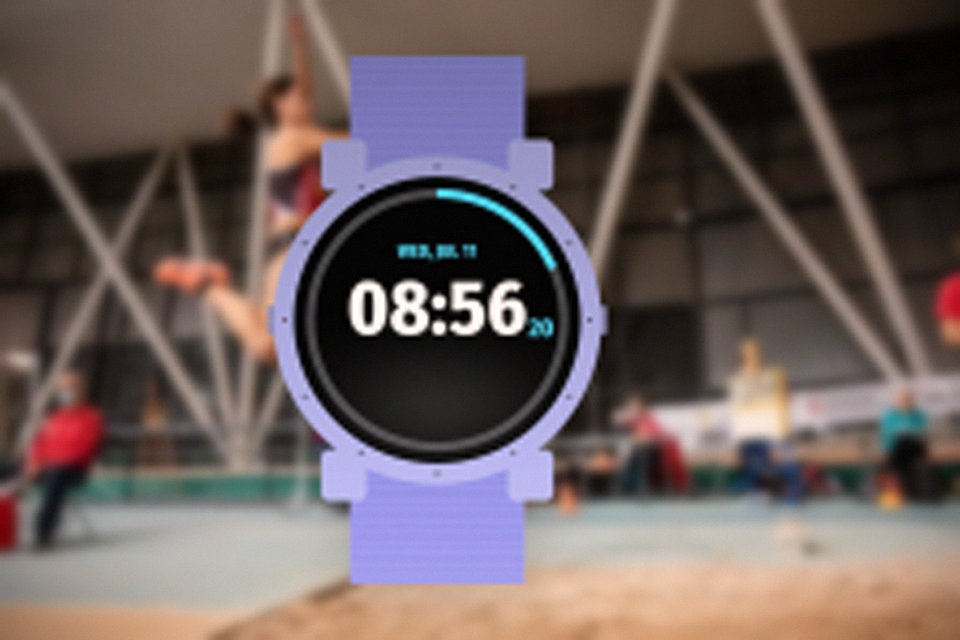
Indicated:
8:56
